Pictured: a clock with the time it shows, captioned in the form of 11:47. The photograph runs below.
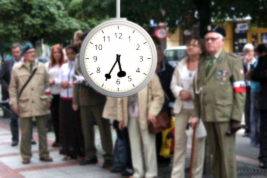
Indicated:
5:35
